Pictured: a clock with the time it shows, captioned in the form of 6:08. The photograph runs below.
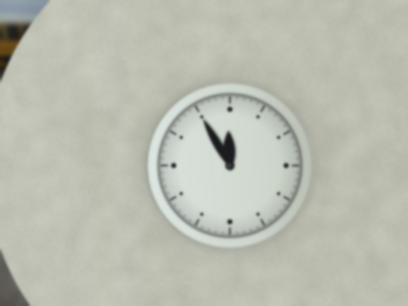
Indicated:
11:55
